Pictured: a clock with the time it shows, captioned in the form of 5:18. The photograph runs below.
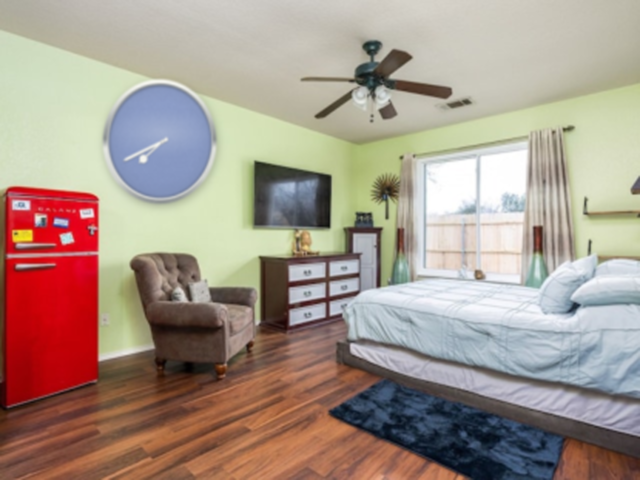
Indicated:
7:41
